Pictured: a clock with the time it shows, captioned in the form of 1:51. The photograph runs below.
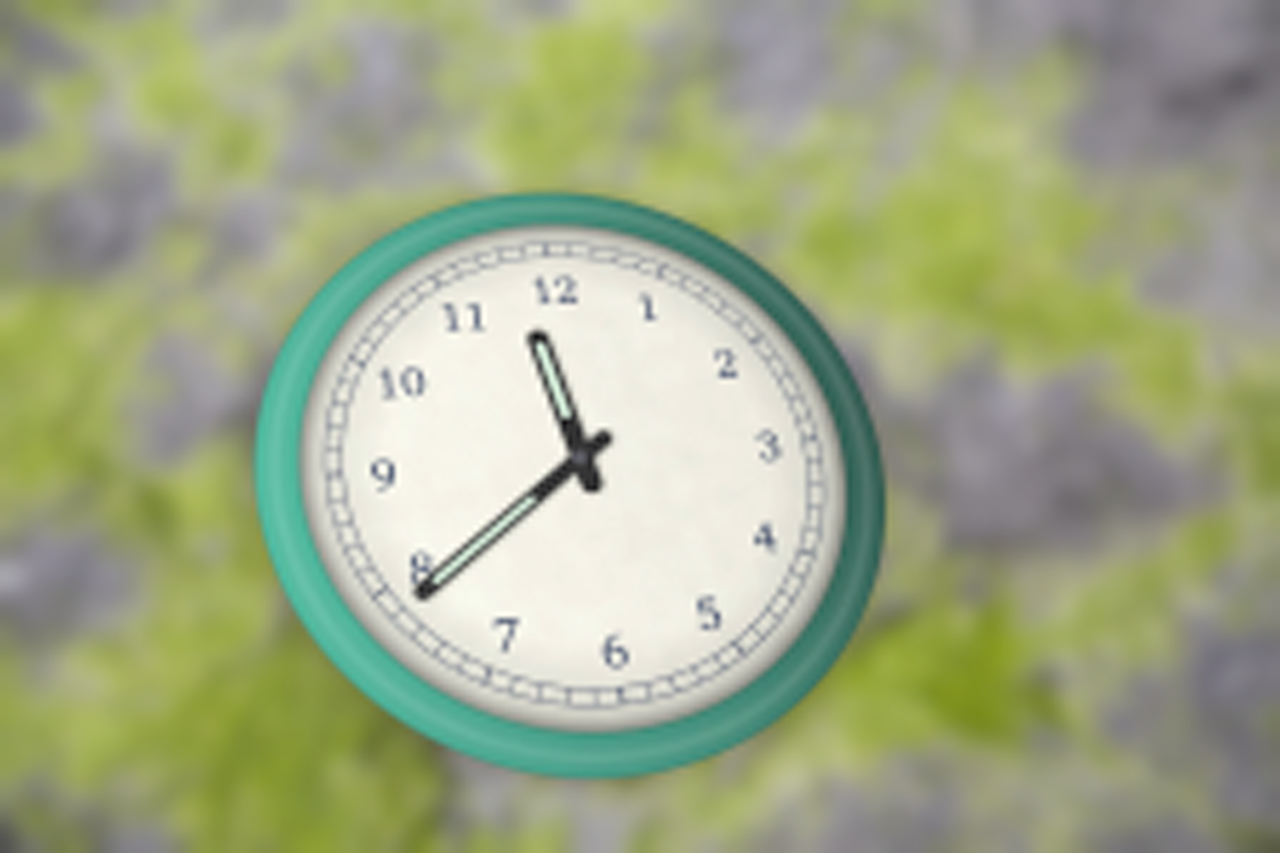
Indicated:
11:39
